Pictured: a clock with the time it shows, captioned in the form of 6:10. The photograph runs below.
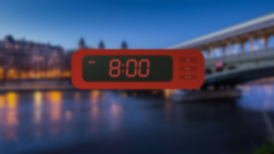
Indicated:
8:00
